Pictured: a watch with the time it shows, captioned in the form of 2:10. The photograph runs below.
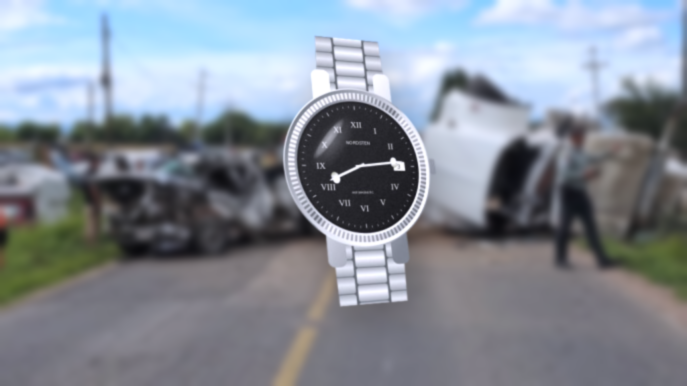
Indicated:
8:14
